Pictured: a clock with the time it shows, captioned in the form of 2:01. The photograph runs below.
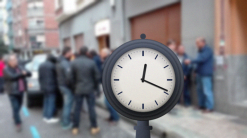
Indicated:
12:19
